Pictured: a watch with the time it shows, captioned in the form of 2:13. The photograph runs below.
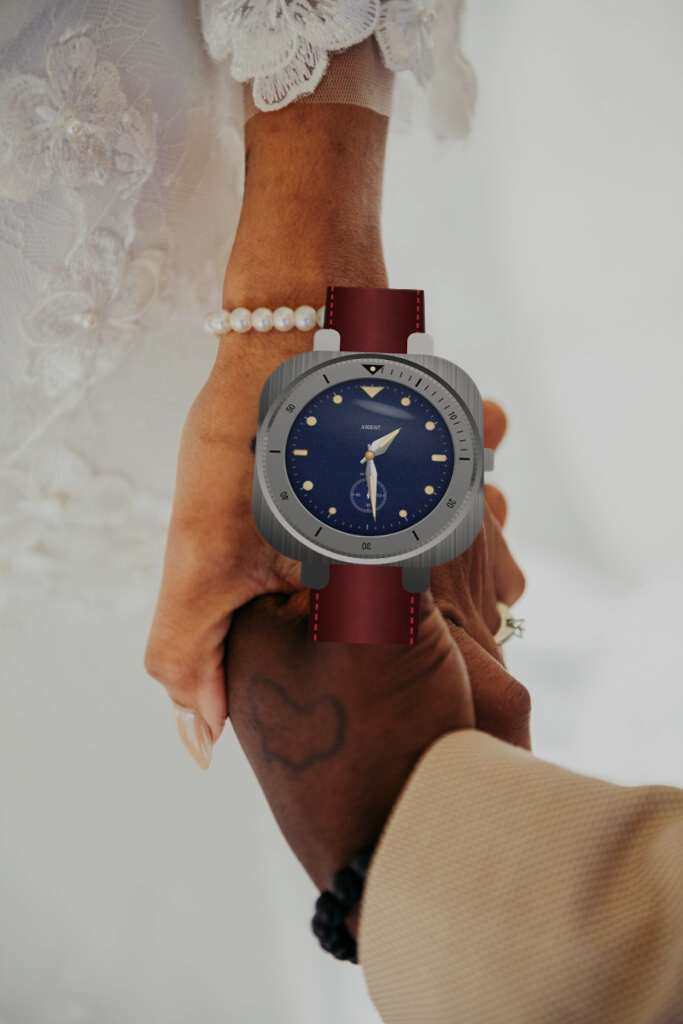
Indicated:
1:29
